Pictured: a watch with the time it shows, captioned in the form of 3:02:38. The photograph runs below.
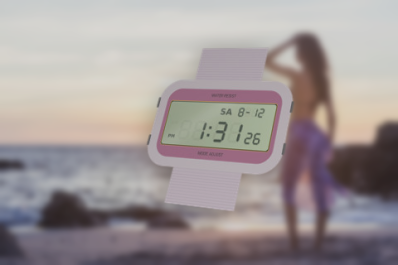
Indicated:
1:31:26
